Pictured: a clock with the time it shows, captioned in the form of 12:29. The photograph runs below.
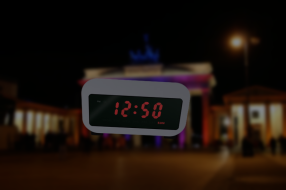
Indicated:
12:50
